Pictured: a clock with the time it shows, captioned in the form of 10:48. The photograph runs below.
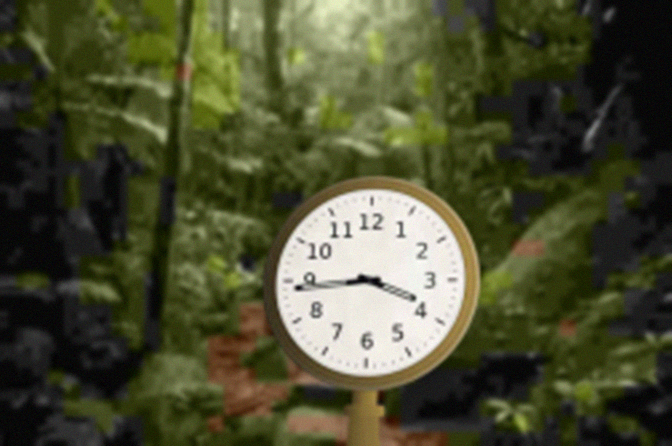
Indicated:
3:44
